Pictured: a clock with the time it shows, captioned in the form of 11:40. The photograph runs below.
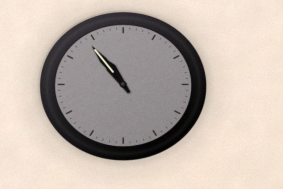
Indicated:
10:54
